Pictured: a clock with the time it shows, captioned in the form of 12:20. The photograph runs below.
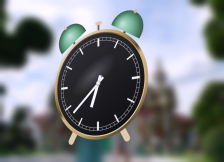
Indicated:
6:38
